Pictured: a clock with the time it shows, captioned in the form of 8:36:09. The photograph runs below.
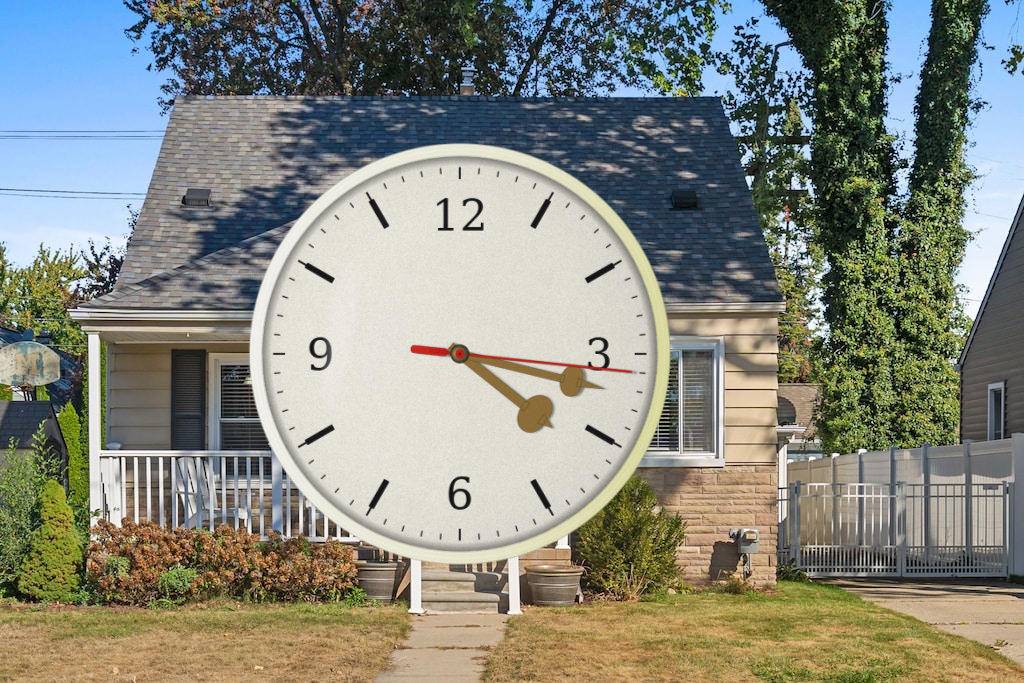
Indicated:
4:17:16
